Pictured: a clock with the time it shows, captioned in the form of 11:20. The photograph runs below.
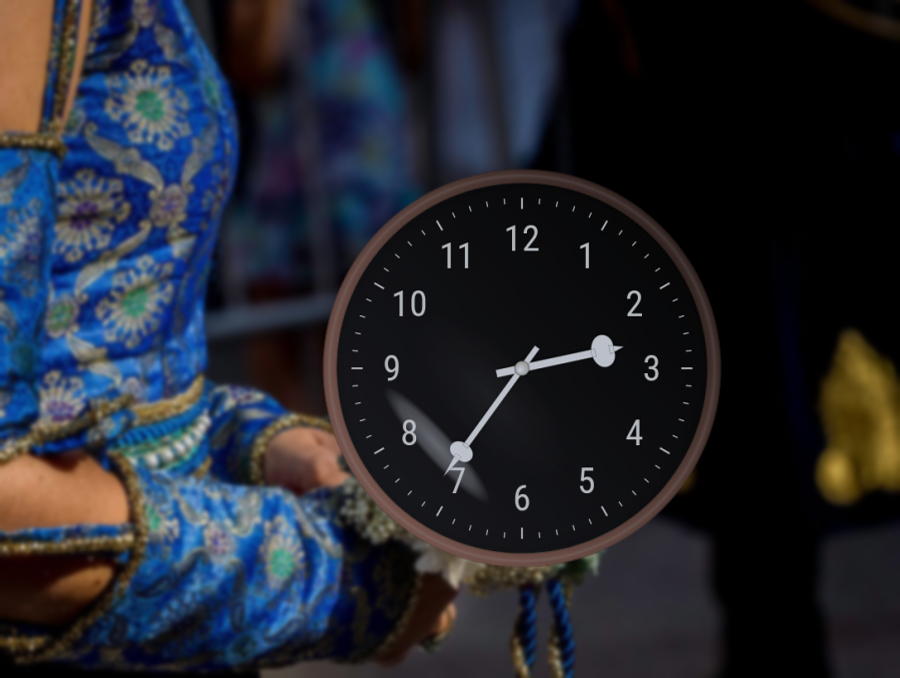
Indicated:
2:36
